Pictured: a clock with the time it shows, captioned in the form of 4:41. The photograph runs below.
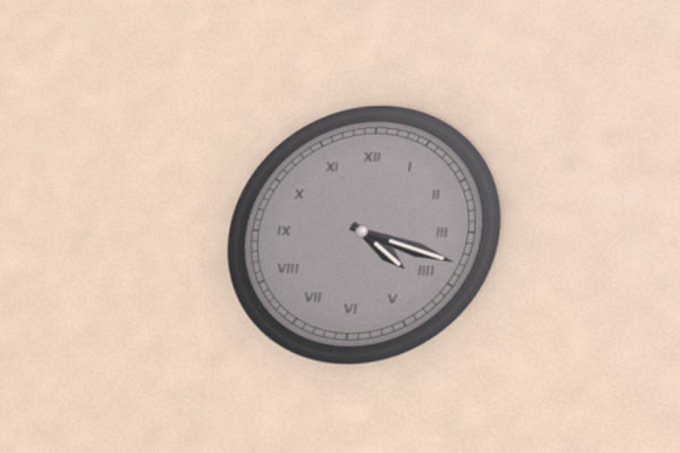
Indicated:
4:18
